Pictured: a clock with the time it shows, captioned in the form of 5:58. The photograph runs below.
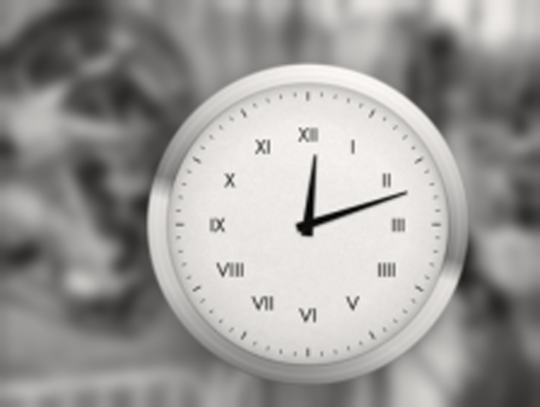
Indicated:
12:12
